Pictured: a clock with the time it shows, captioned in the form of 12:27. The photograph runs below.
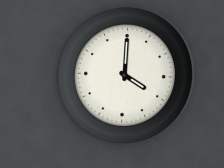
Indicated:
4:00
